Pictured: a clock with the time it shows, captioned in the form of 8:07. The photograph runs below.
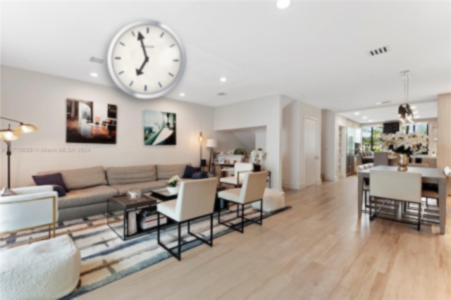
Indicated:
6:57
